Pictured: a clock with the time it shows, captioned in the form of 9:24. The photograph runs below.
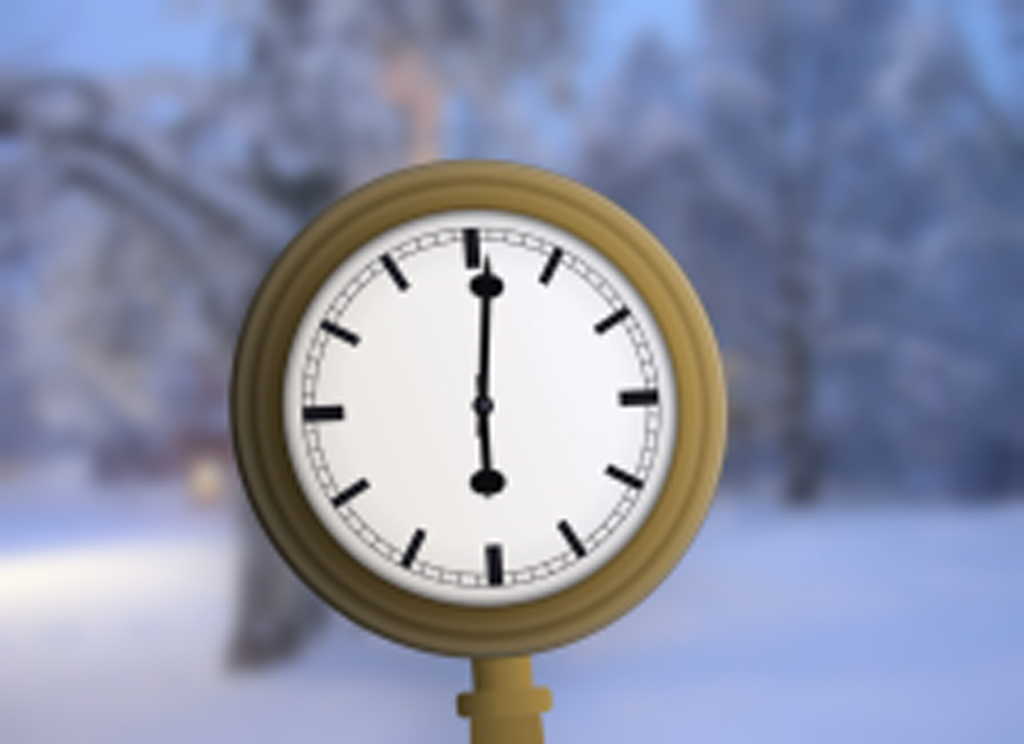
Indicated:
6:01
